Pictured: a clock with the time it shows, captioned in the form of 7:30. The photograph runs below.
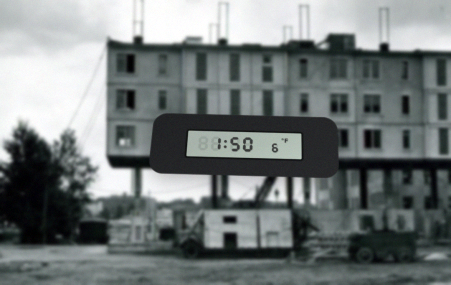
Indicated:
1:50
